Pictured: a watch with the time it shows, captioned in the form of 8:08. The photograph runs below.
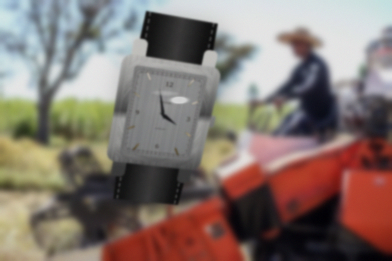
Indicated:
3:57
